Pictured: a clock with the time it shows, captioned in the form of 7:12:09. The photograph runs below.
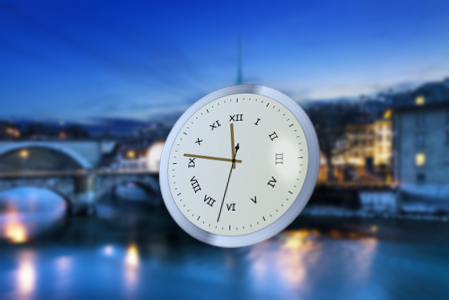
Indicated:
11:46:32
